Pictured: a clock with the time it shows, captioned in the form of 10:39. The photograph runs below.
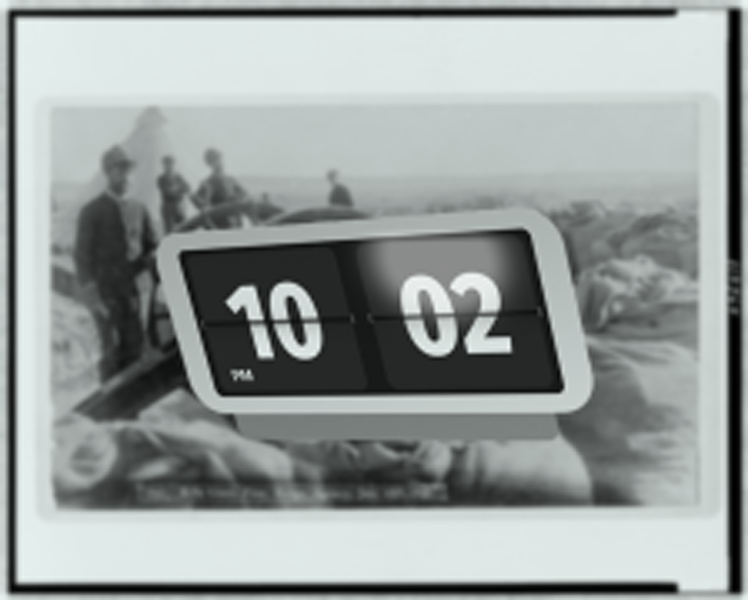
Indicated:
10:02
